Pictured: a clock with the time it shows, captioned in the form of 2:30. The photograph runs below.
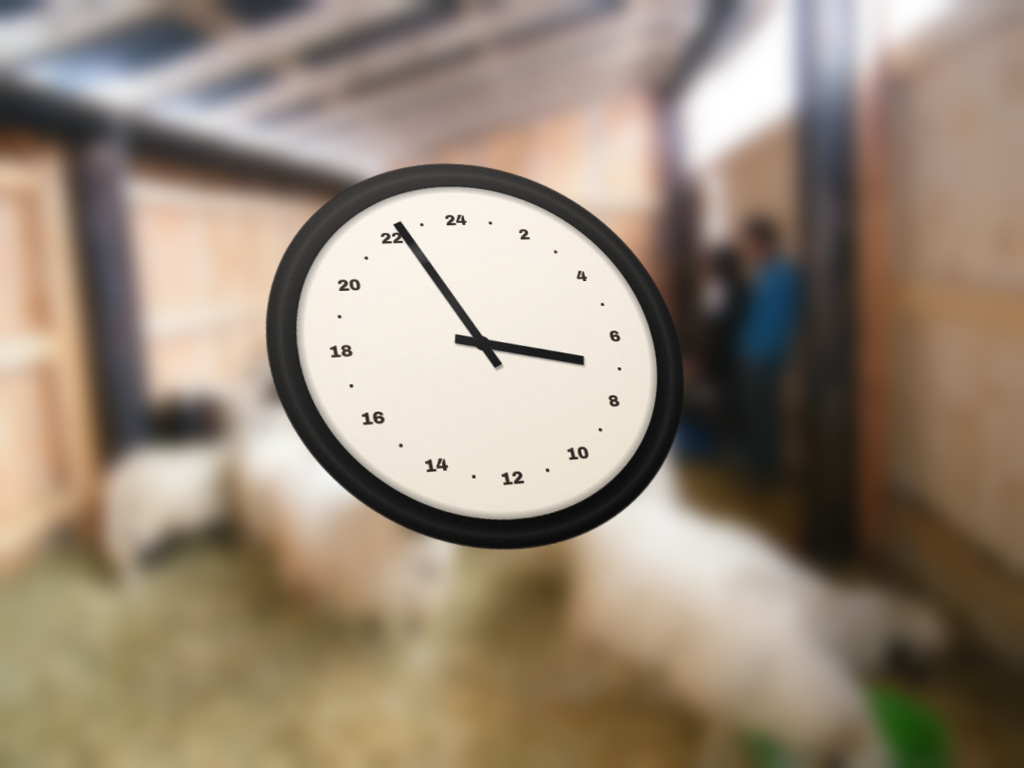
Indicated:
6:56
